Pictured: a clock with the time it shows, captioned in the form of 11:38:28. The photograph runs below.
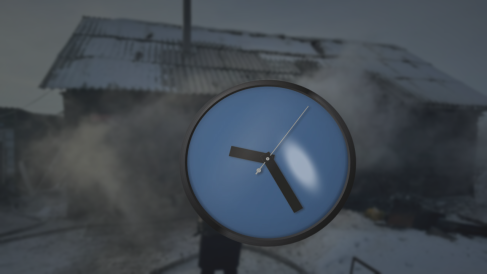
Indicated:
9:25:06
